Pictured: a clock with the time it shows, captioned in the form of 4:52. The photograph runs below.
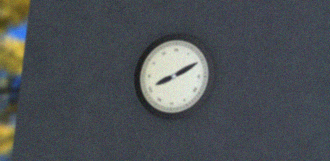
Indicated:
8:10
